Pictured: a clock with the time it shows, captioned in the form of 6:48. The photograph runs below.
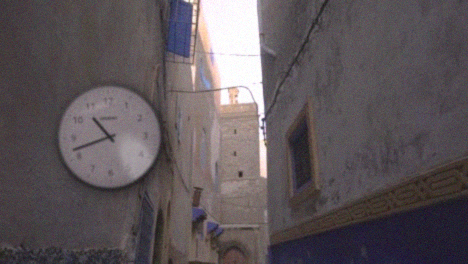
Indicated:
10:42
